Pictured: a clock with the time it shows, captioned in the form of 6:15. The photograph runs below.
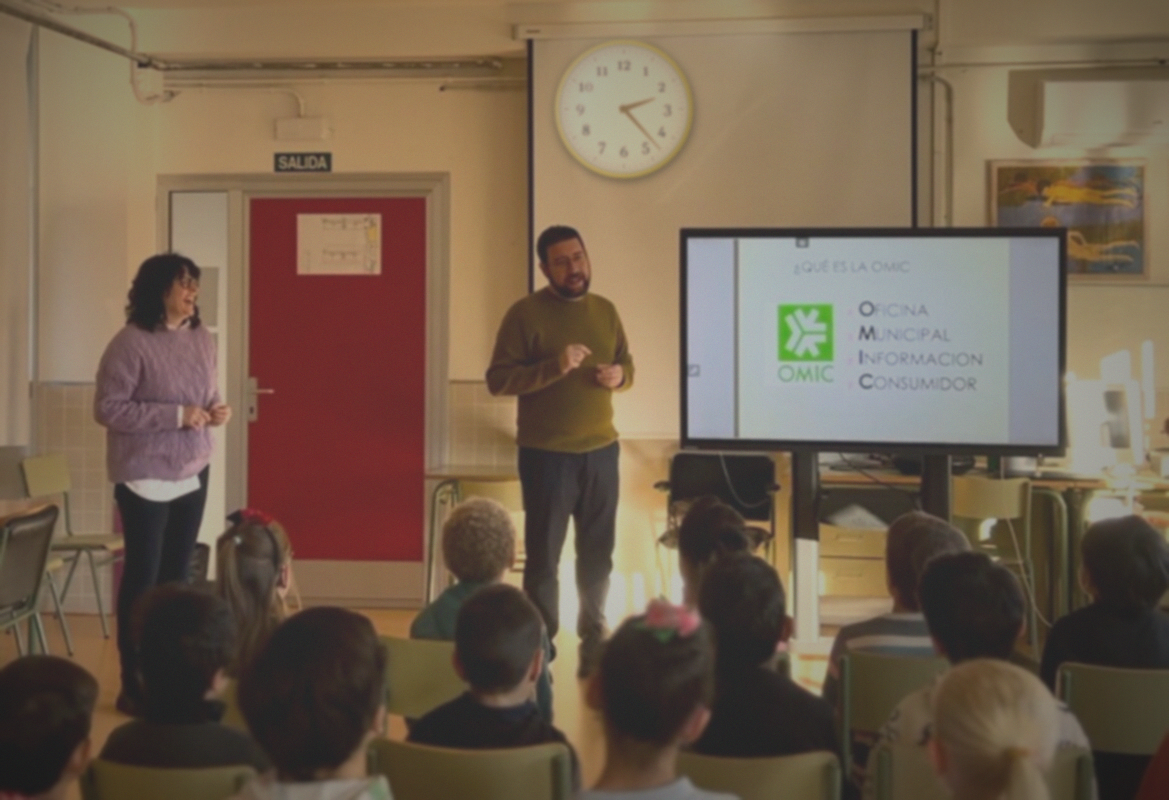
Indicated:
2:23
